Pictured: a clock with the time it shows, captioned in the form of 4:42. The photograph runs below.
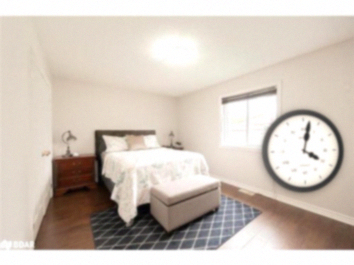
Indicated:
4:02
